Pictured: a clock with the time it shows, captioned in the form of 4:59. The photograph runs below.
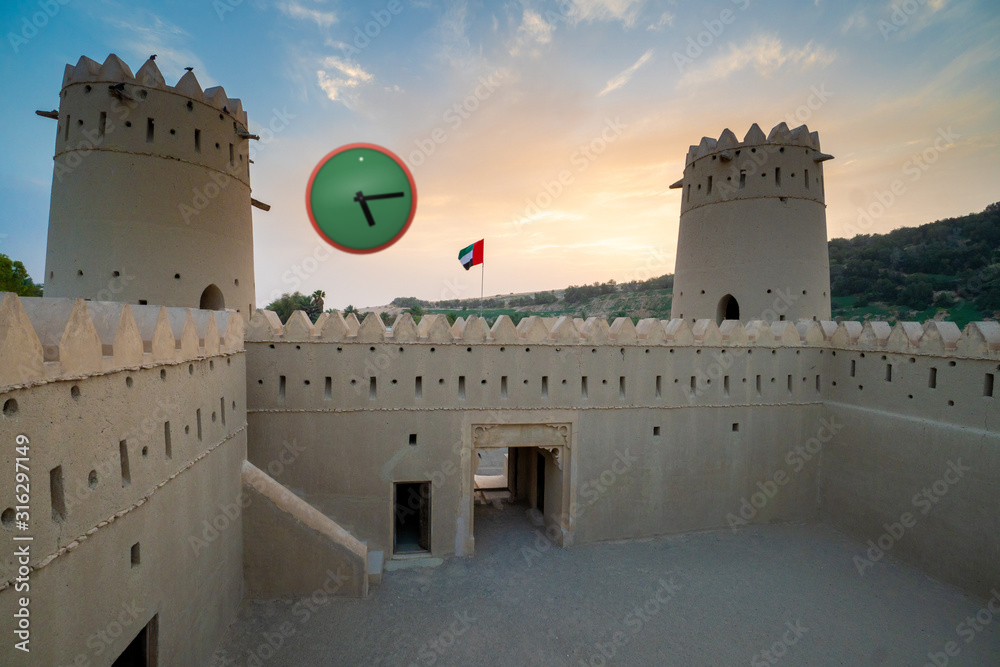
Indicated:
5:14
